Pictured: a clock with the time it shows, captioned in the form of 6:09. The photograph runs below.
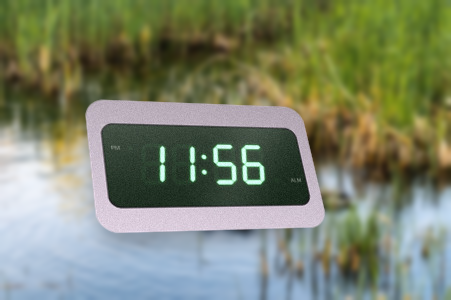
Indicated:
11:56
